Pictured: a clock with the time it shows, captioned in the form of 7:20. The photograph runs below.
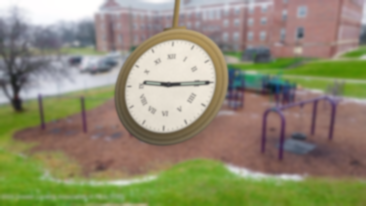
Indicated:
9:15
